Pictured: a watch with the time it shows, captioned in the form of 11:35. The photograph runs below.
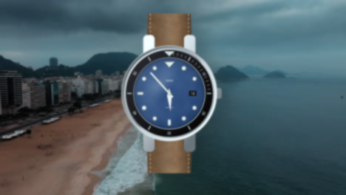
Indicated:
5:53
